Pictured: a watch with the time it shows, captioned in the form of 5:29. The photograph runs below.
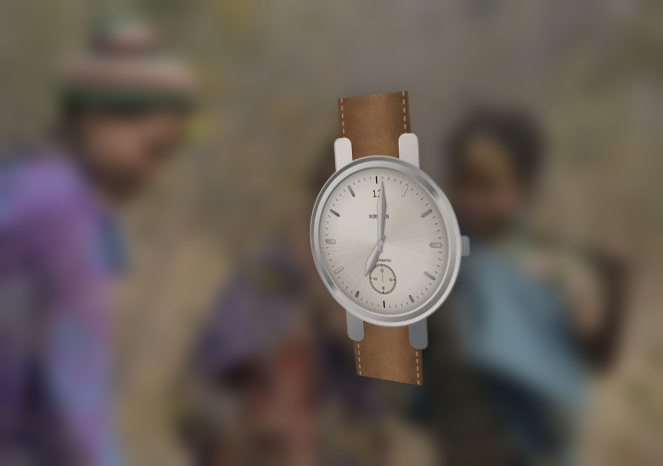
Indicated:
7:01
